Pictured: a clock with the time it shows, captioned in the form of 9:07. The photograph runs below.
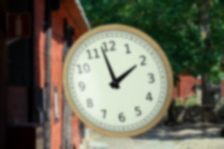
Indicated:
1:58
